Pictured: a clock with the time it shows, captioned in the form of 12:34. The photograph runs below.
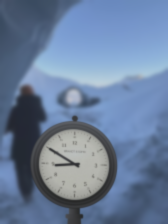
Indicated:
8:50
